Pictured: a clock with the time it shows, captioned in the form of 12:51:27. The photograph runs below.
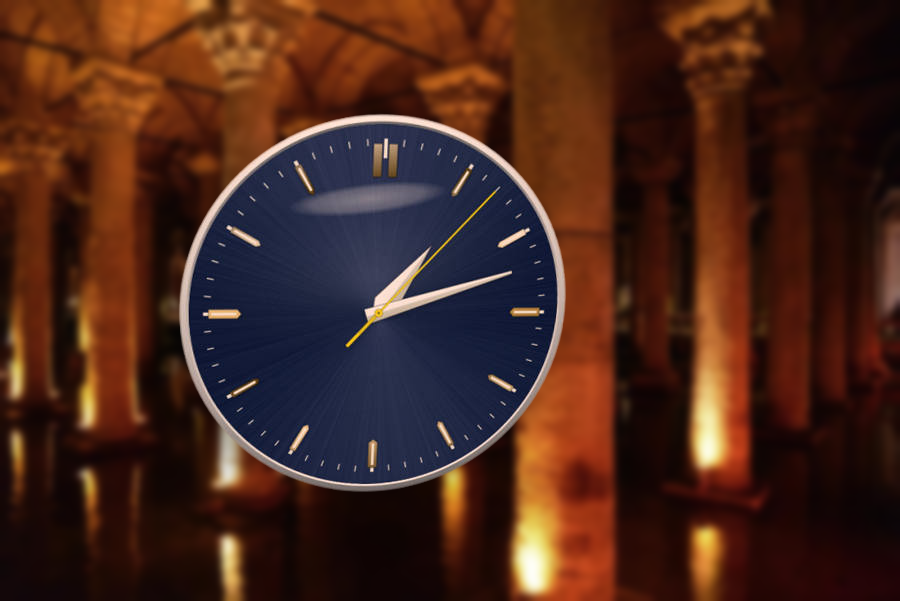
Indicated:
1:12:07
